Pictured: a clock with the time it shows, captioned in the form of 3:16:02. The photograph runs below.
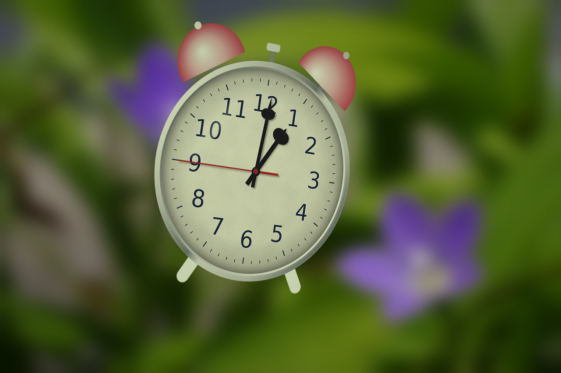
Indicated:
1:00:45
